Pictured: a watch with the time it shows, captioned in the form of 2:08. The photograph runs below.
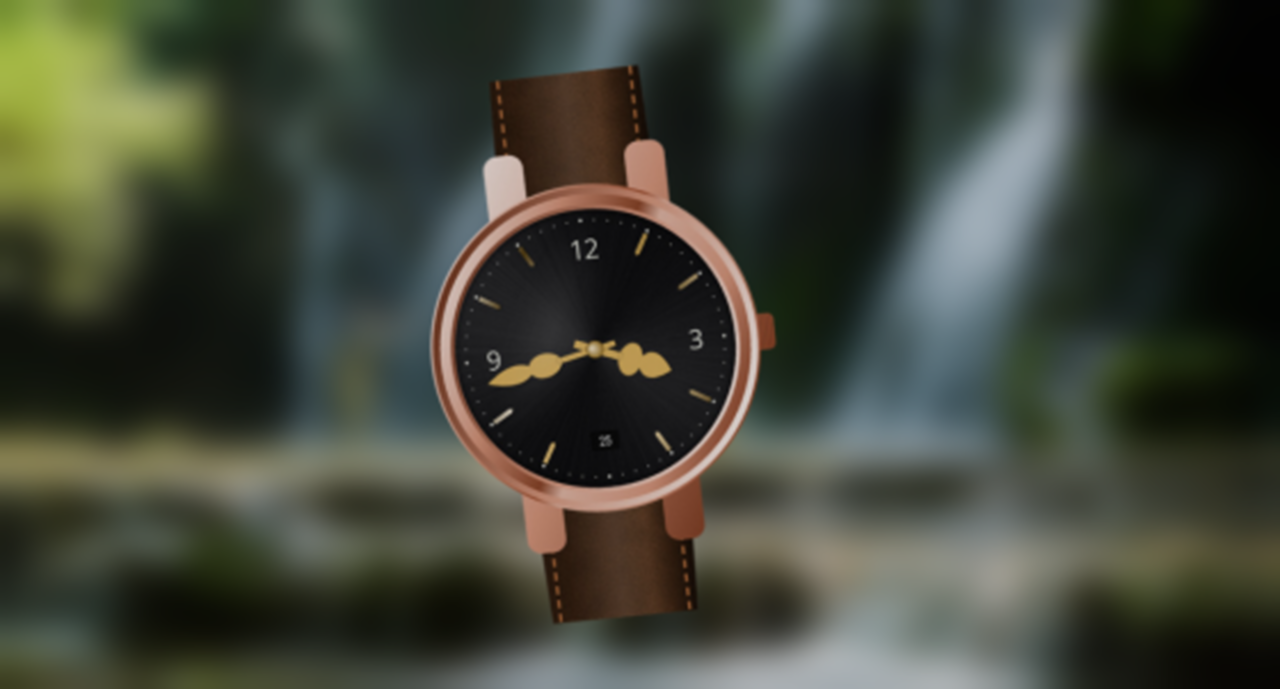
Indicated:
3:43
